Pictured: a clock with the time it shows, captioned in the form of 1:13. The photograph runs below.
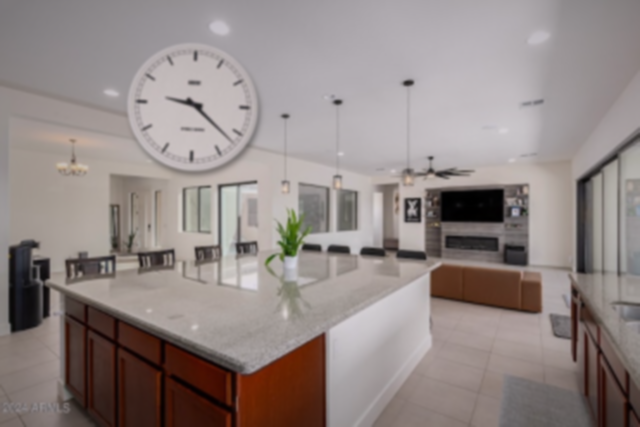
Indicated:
9:22
